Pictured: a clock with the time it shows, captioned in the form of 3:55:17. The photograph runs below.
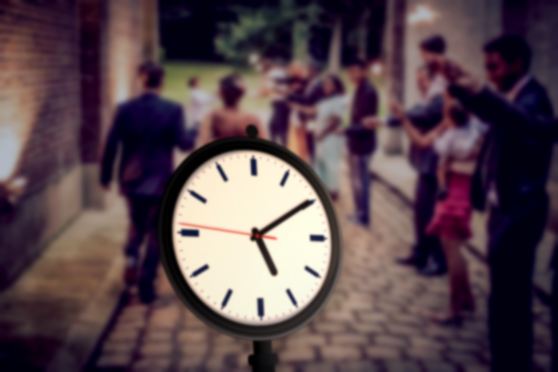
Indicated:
5:09:46
